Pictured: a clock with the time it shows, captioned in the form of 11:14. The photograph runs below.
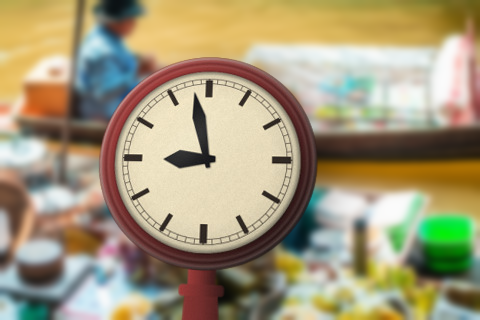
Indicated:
8:58
